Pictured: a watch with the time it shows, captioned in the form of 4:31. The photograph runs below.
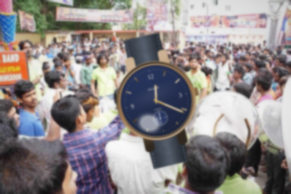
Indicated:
12:21
